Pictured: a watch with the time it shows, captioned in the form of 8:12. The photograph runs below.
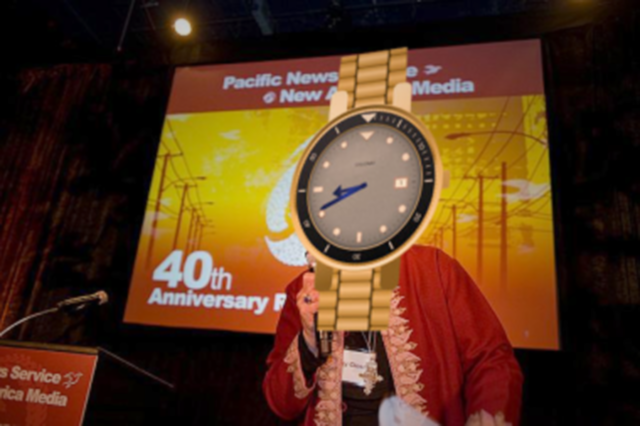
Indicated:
8:41
